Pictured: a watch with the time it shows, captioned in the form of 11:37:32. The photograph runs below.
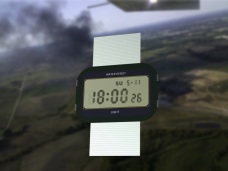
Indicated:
18:00:26
